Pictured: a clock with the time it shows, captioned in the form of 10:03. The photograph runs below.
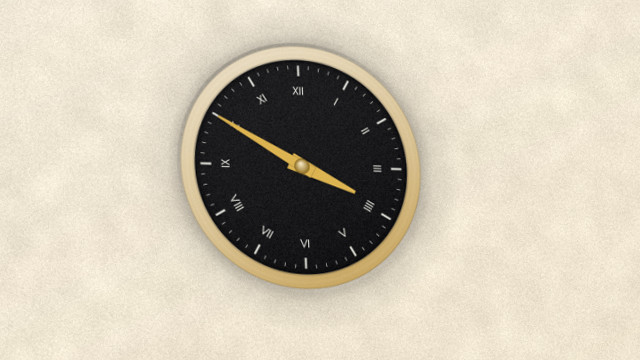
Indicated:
3:50
